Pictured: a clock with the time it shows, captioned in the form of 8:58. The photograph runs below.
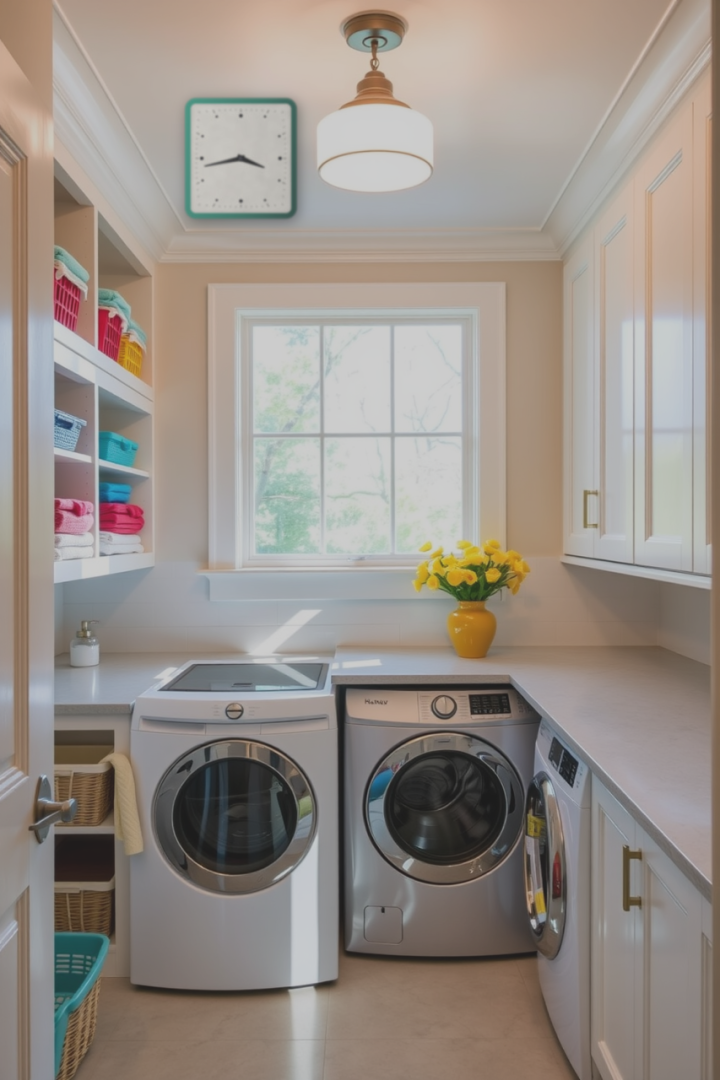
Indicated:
3:43
